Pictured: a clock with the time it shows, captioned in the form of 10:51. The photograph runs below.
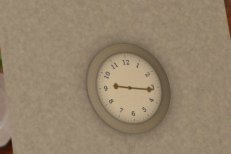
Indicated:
9:16
